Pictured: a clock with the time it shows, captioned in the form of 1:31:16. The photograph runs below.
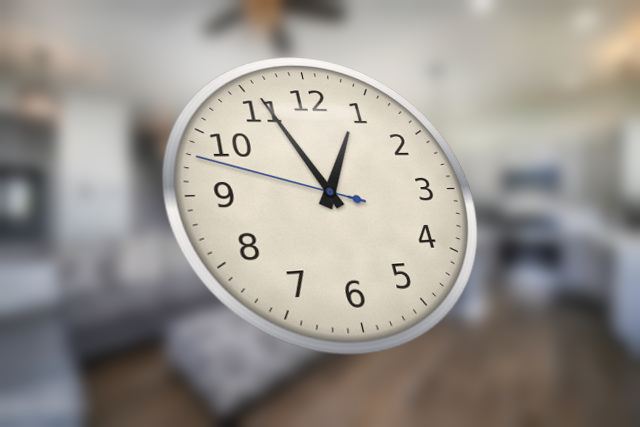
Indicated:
12:55:48
